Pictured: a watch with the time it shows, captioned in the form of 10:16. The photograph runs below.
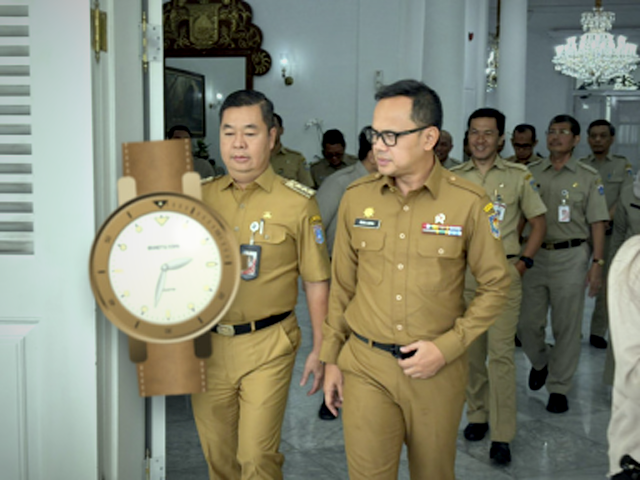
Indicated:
2:33
